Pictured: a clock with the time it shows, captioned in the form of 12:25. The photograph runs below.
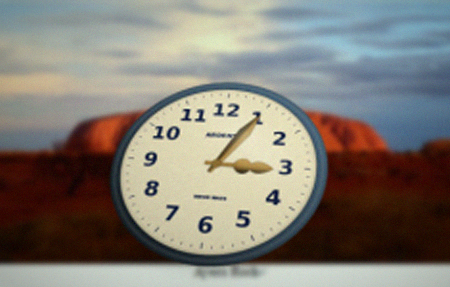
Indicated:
3:05
